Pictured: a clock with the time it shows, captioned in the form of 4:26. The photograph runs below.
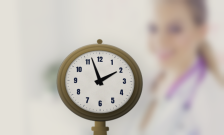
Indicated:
1:57
